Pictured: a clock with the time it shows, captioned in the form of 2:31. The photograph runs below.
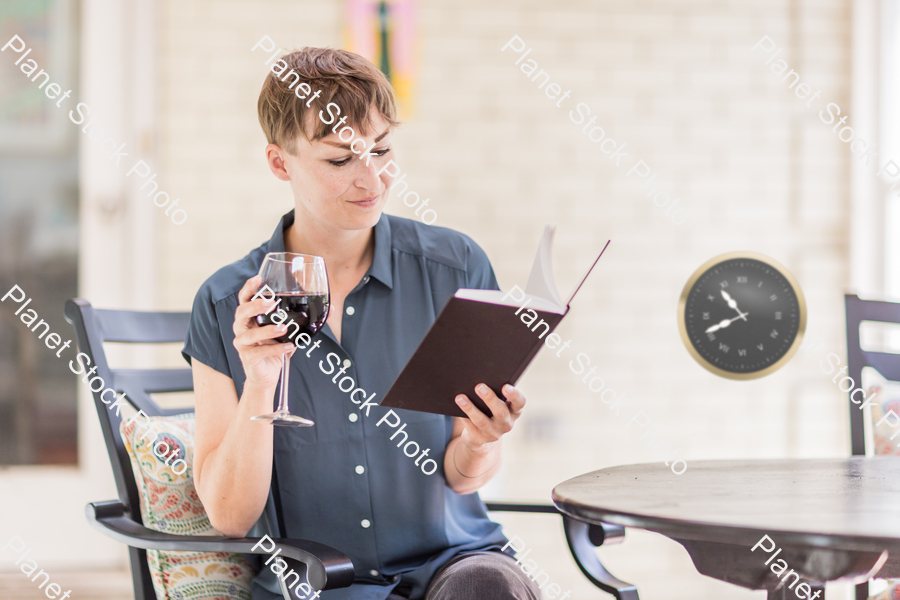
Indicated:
10:41
